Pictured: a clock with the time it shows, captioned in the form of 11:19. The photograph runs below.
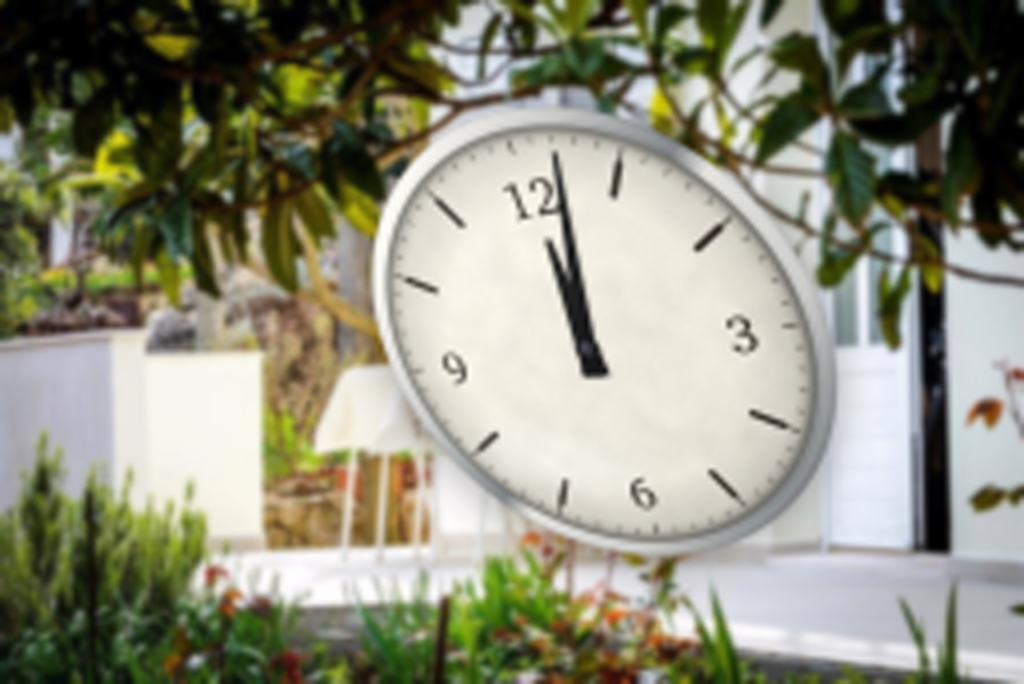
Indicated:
12:02
